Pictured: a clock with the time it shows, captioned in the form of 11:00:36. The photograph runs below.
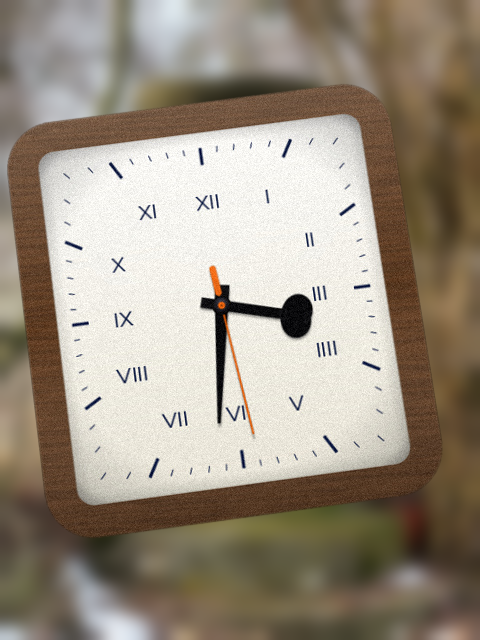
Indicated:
3:31:29
